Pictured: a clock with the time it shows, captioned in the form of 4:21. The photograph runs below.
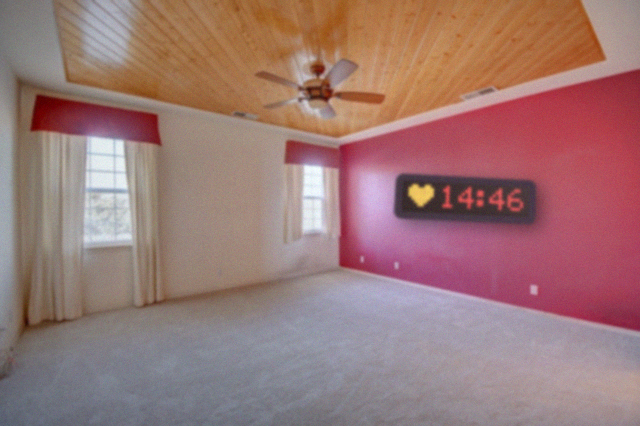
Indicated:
14:46
